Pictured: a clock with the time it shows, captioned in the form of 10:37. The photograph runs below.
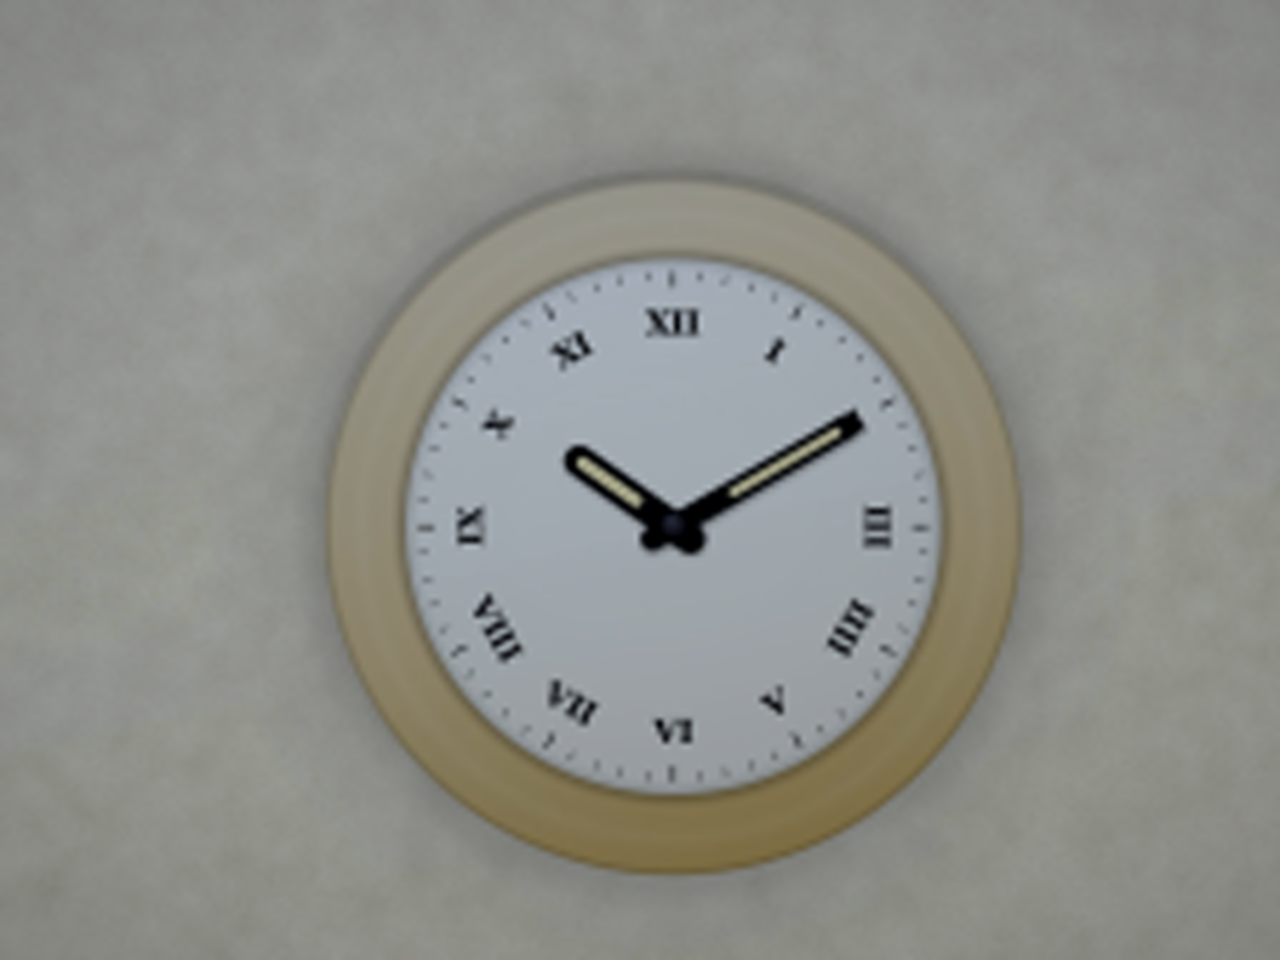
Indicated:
10:10
